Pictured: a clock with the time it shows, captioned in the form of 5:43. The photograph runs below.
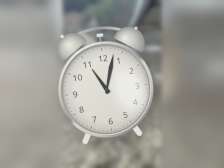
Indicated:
11:03
